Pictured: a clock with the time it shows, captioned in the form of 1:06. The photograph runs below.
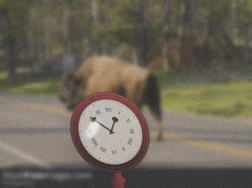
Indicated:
12:51
